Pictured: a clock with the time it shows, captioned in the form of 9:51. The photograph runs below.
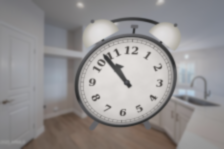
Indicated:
10:53
